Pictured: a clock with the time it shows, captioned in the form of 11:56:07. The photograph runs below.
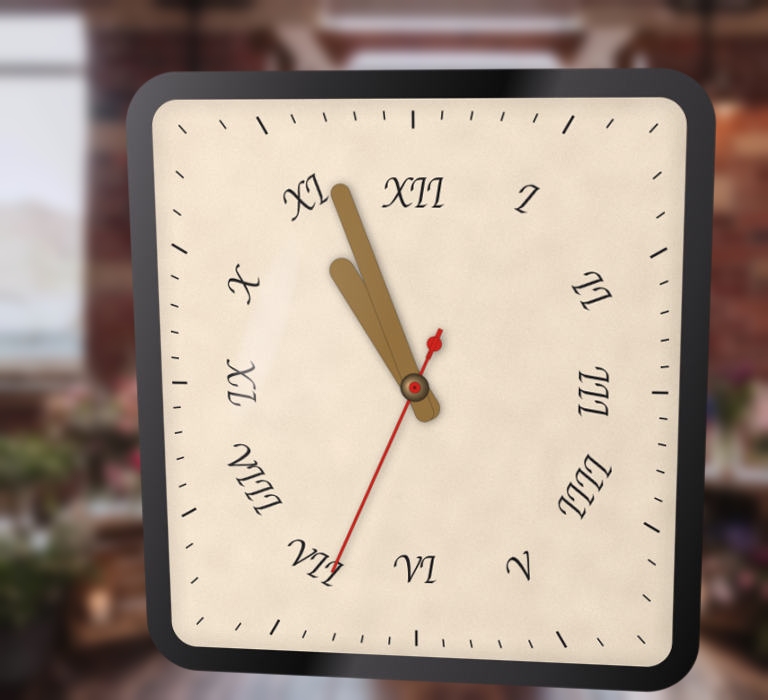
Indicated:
10:56:34
